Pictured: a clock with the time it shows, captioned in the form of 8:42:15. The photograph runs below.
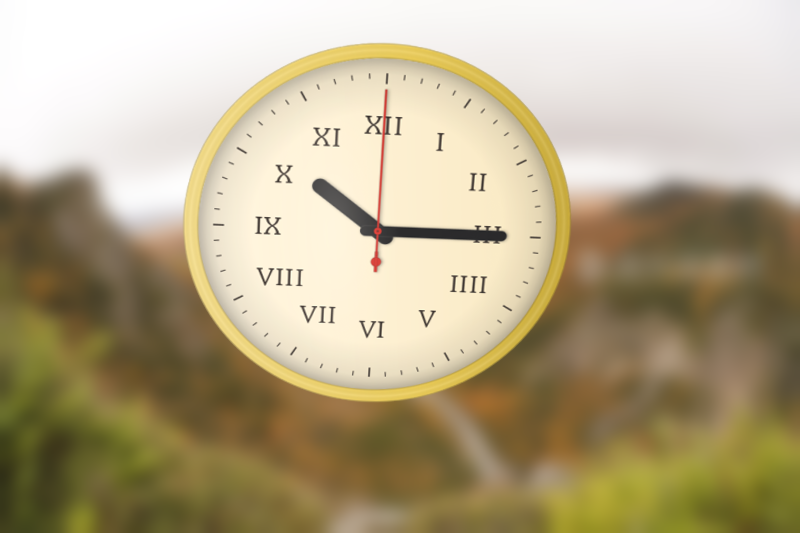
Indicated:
10:15:00
